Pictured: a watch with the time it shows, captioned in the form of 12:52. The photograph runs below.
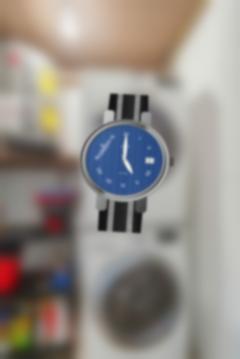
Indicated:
5:00
